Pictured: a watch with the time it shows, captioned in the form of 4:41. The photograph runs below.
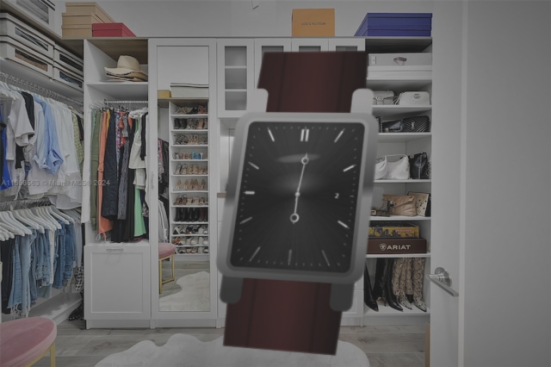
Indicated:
6:01
